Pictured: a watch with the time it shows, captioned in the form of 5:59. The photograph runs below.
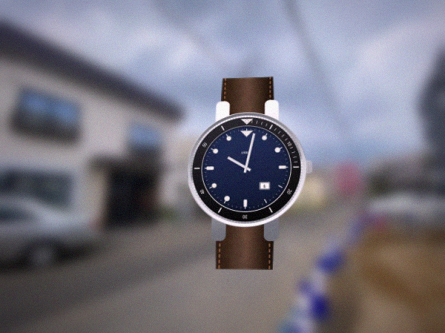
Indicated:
10:02
